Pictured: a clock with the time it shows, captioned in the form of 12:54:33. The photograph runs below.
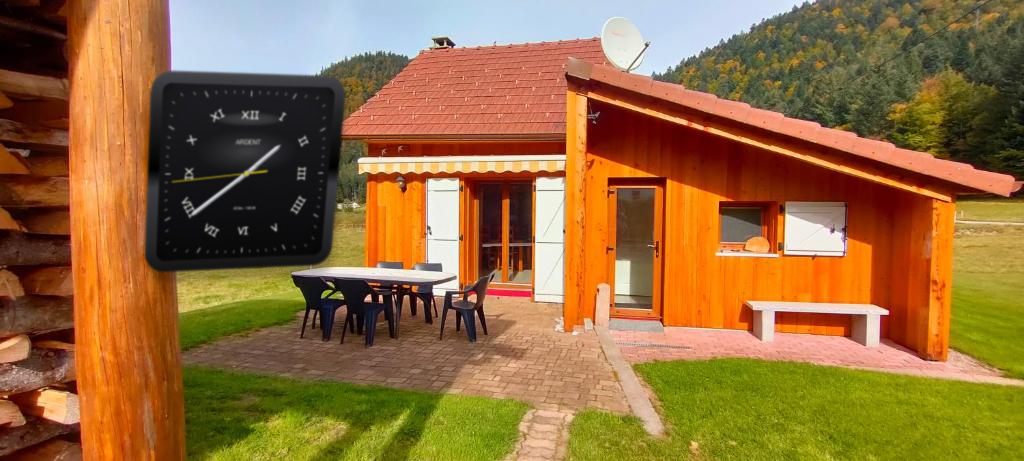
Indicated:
1:38:44
